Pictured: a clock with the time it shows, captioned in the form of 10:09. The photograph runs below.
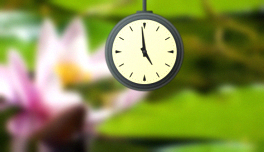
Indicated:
4:59
